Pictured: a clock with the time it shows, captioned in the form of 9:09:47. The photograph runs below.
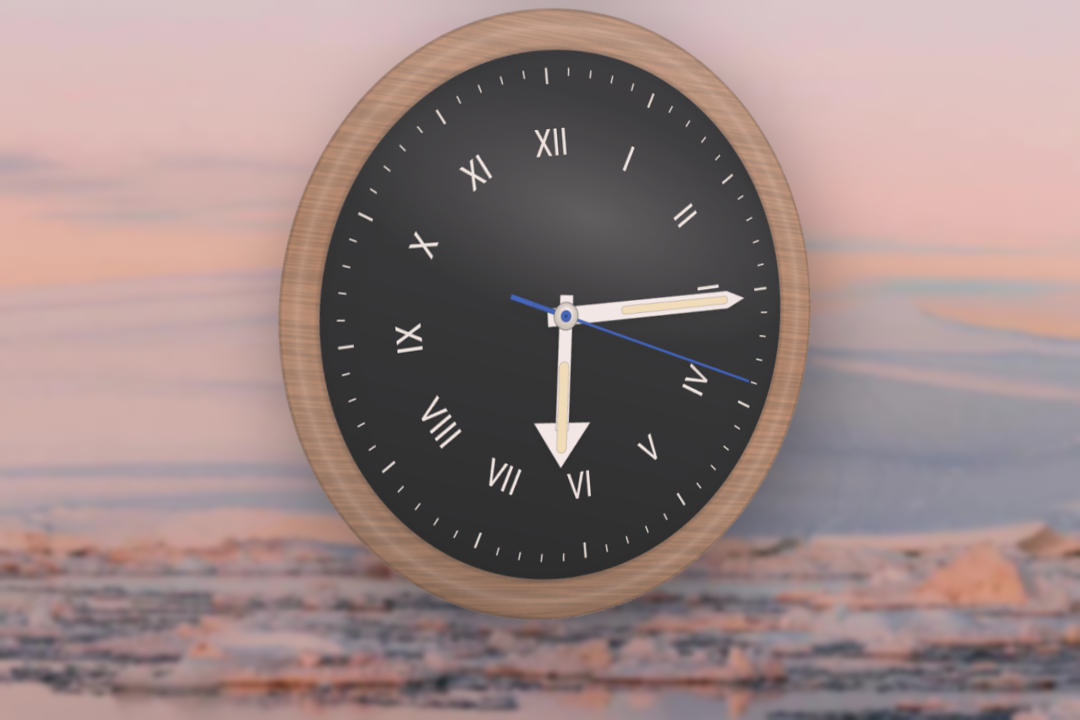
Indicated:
6:15:19
